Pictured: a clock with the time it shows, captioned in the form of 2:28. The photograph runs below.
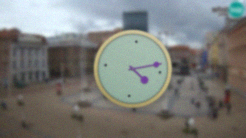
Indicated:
4:12
